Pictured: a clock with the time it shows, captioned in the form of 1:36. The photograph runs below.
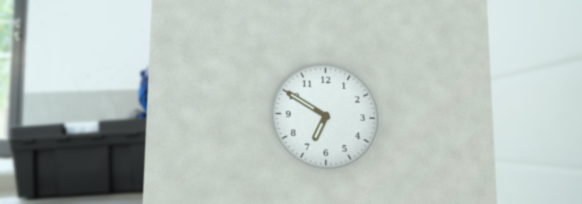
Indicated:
6:50
